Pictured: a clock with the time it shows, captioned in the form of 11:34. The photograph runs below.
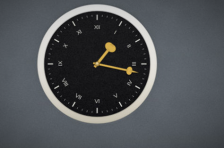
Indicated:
1:17
